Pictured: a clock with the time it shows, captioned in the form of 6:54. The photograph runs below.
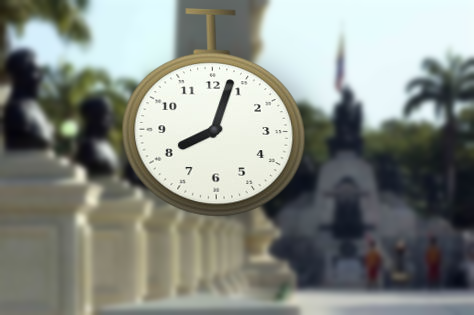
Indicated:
8:03
